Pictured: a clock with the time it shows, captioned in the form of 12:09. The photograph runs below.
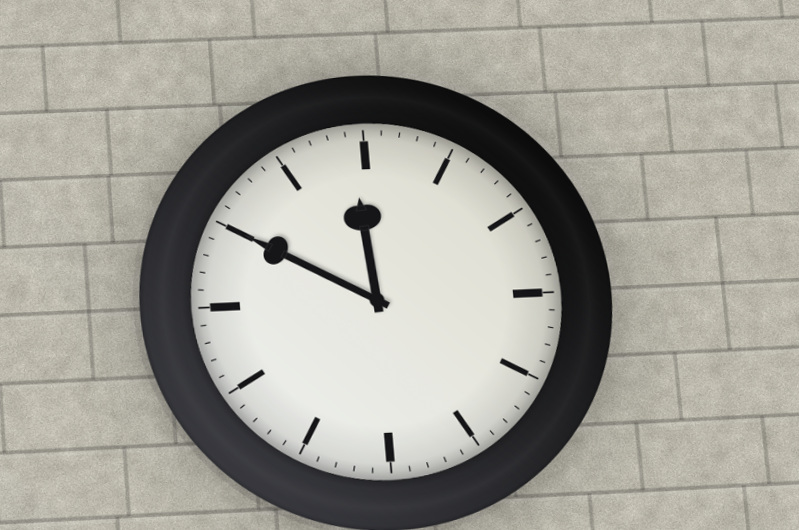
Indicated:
11:50
